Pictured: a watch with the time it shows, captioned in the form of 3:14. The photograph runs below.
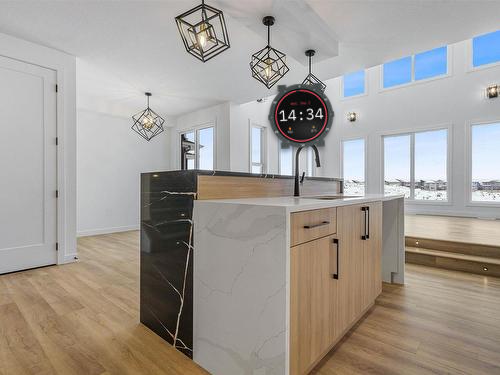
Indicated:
14:34
